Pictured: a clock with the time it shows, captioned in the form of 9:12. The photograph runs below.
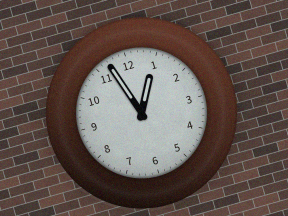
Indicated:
12:57
